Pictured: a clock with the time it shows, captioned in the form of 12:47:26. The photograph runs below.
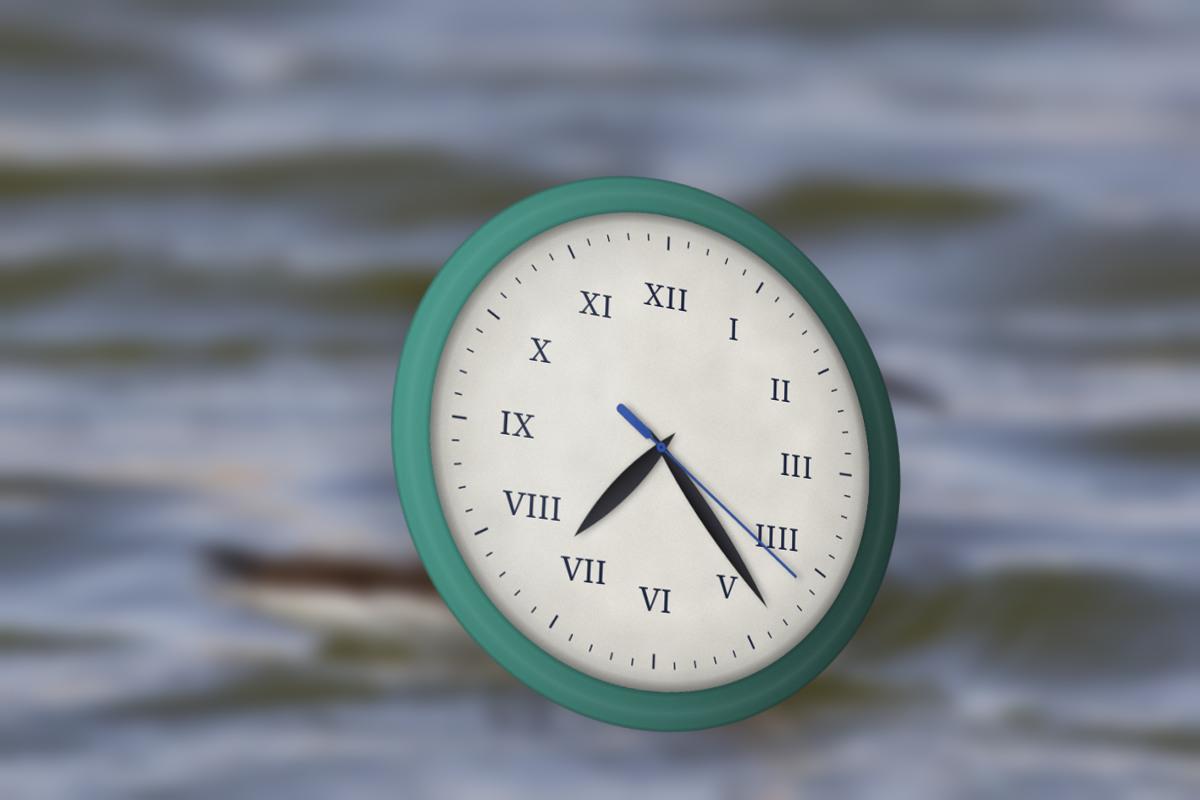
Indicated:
7:23:21
